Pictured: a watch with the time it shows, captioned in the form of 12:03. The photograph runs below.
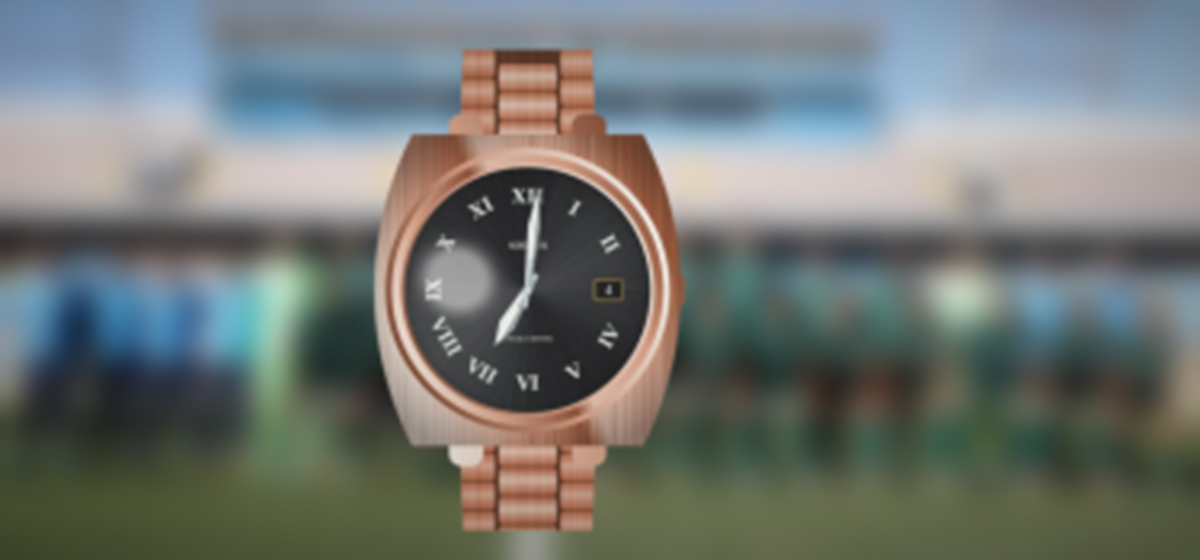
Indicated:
7:01
